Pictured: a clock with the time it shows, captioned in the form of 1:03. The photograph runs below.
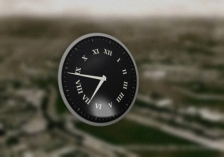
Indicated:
6:44
